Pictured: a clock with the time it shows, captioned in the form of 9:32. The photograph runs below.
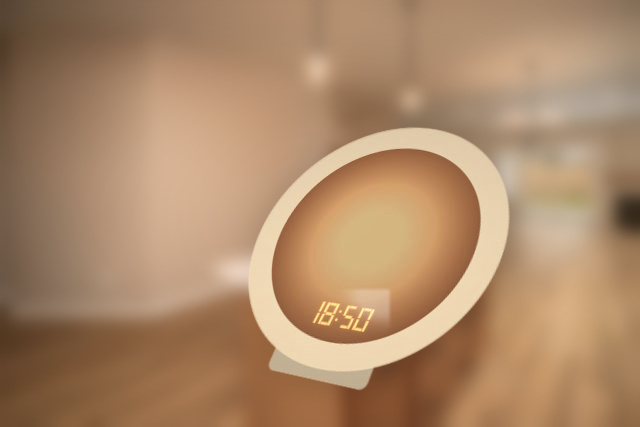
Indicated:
18:50
